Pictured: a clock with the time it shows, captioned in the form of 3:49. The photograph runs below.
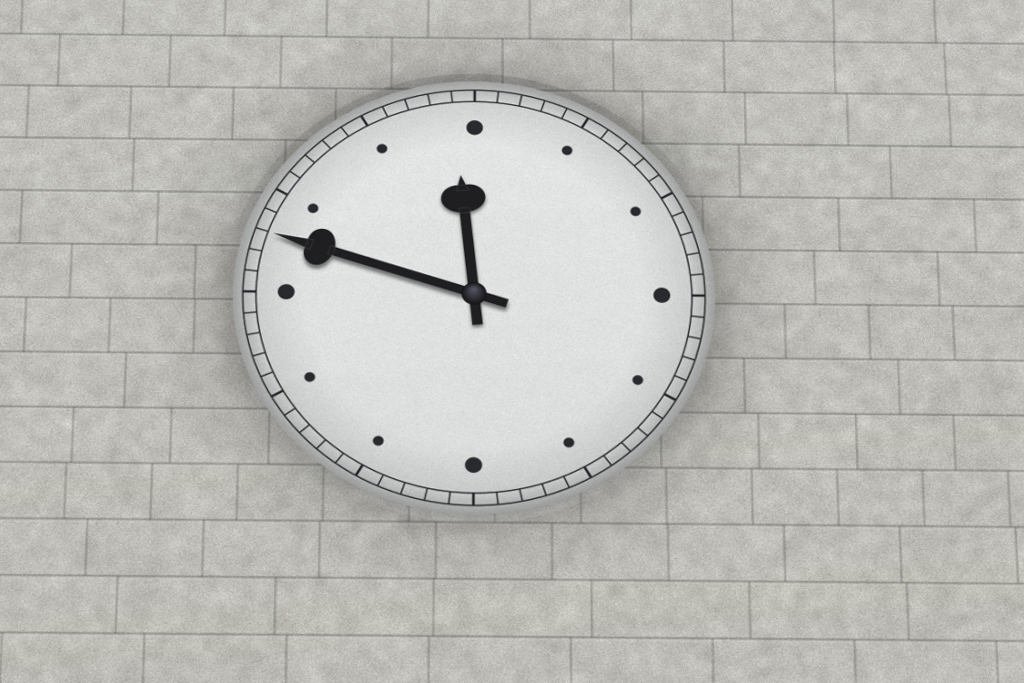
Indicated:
11:48
